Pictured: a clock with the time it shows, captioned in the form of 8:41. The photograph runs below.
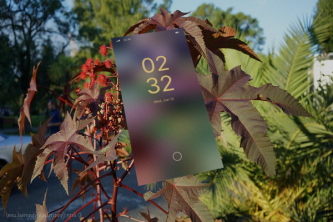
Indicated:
2:32
